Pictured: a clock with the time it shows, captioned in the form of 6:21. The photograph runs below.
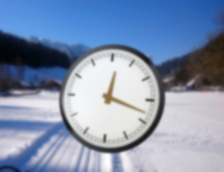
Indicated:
12:18
